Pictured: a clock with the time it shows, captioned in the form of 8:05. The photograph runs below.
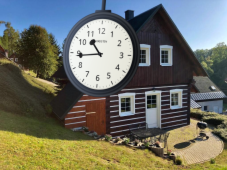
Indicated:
10:44
